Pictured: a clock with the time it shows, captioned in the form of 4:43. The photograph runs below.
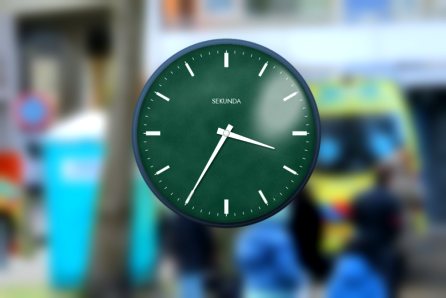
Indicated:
3:35
